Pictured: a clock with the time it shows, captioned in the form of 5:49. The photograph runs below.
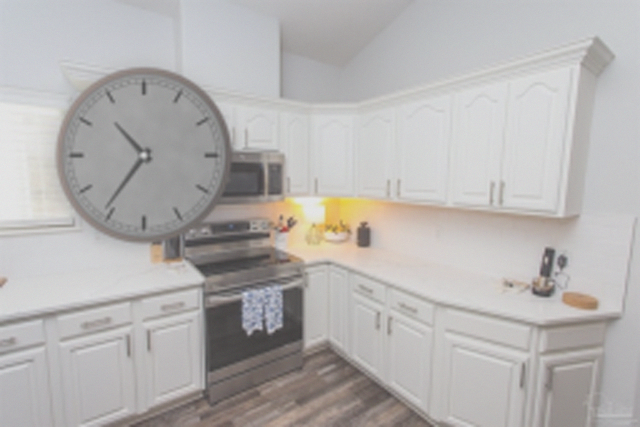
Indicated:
10:36
